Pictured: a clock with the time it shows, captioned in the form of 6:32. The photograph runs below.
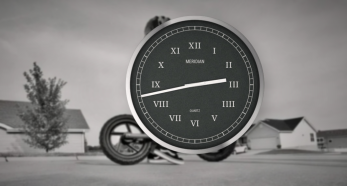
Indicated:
2:43
